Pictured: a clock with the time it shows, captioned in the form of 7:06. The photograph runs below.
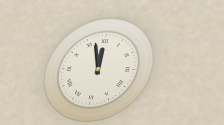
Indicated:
11:57
